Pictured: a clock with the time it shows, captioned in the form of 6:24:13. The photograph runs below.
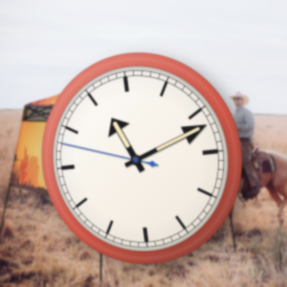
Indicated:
11:11:48
